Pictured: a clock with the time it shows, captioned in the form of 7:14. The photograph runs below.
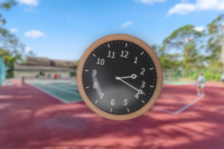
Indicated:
2:18
